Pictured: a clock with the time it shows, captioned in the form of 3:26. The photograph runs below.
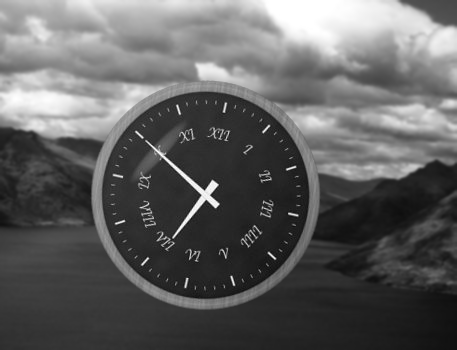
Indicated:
6:50
